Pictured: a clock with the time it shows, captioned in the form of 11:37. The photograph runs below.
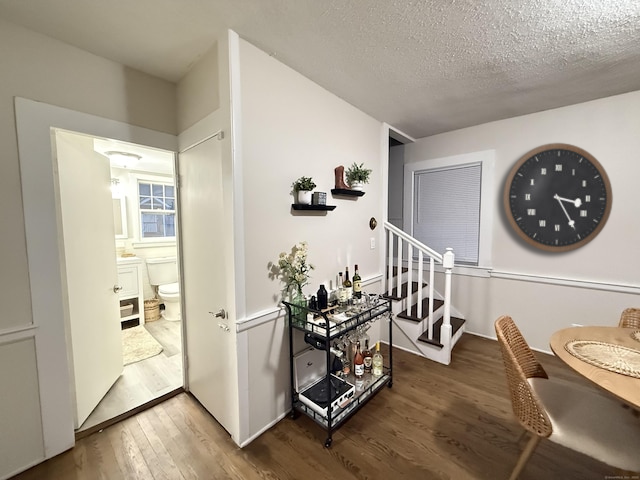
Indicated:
3:25
